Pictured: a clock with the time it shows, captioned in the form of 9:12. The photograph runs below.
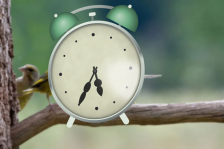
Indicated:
5:35
